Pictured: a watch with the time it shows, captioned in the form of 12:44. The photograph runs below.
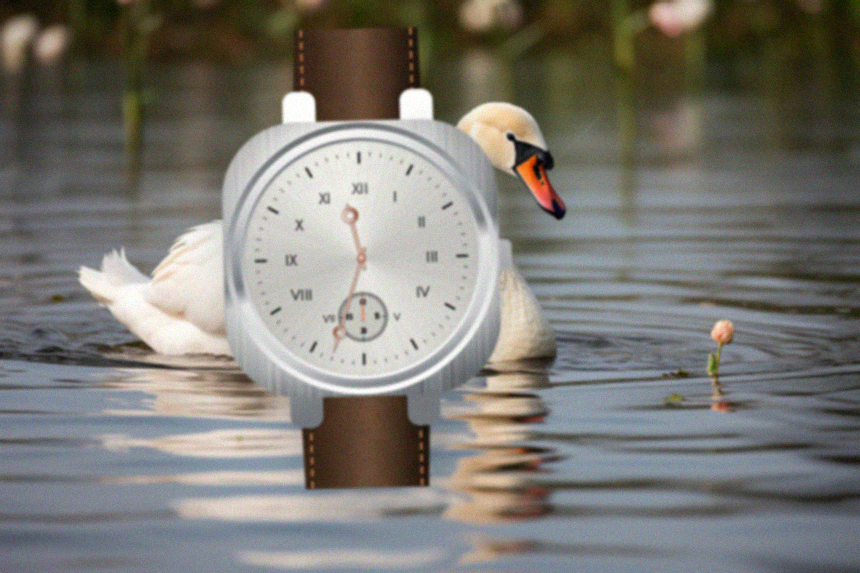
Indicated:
11:33
